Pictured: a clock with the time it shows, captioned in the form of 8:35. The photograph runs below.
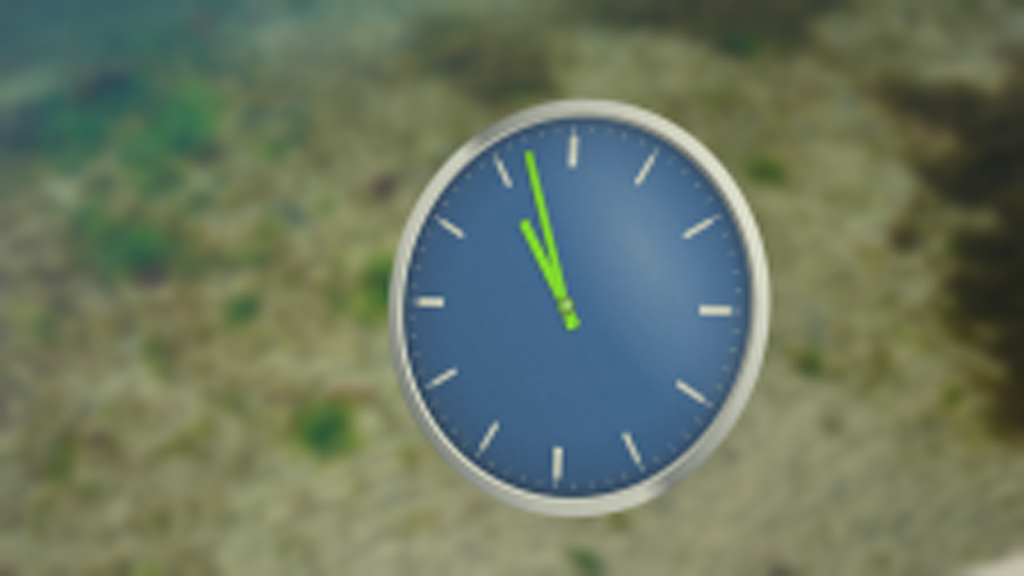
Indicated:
10:57
